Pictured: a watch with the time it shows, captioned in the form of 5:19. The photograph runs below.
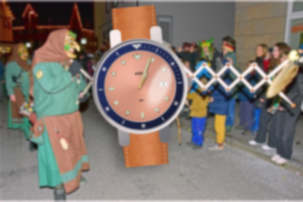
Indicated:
1:04
